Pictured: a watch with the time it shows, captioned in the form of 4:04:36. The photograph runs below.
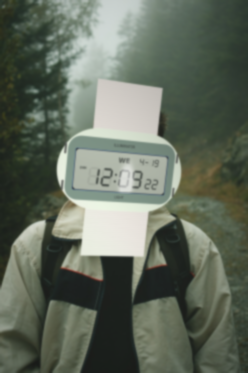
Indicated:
12:09:22
